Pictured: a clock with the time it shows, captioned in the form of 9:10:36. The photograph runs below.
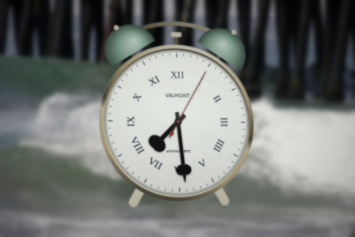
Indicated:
7:29:05
